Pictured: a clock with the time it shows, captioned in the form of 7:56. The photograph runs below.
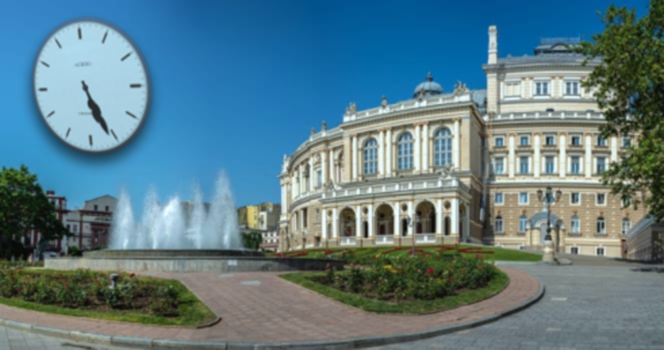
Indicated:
5:26
